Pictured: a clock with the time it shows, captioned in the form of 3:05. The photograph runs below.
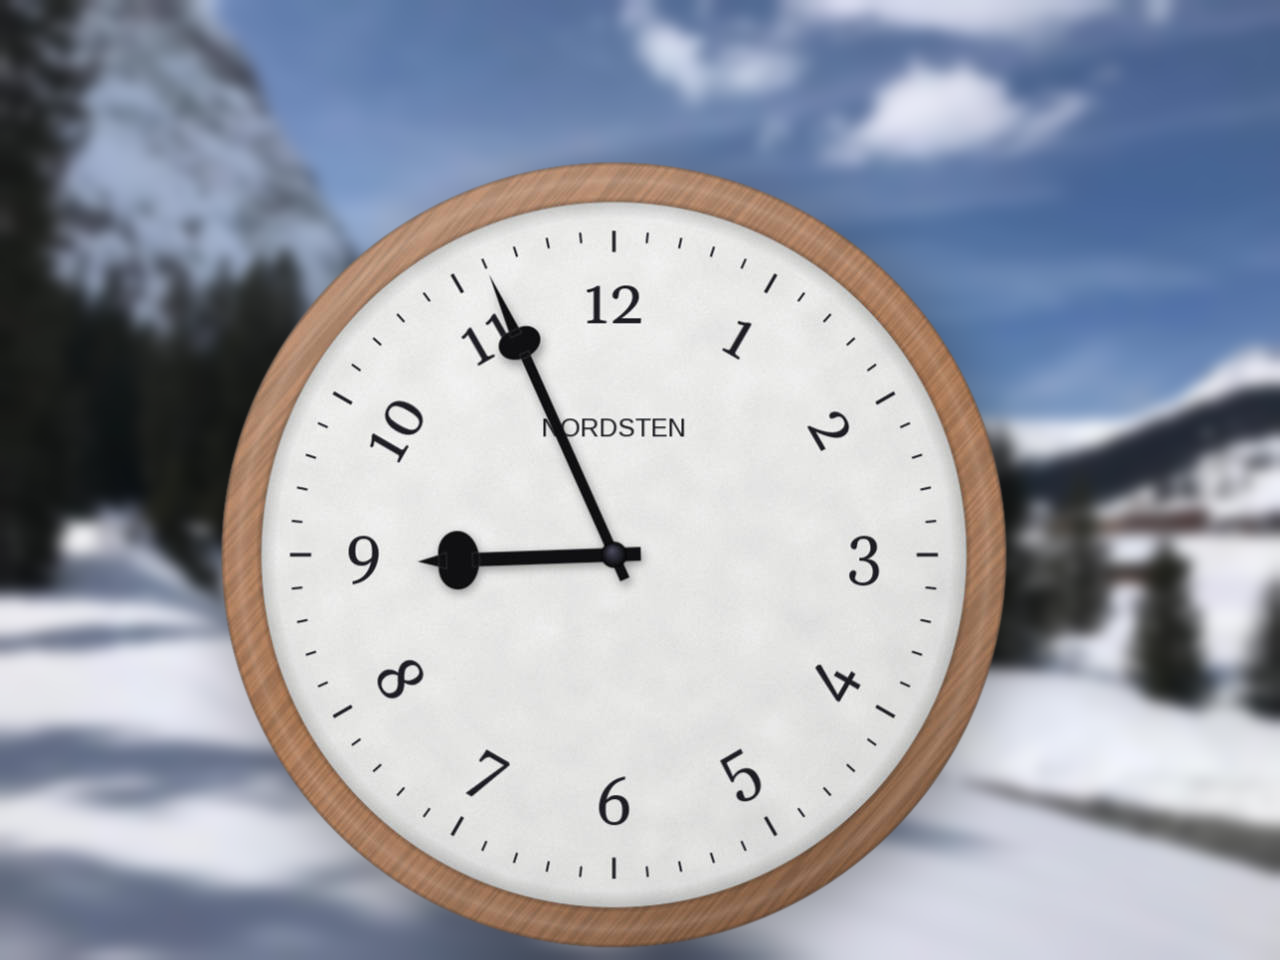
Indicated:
8:56
